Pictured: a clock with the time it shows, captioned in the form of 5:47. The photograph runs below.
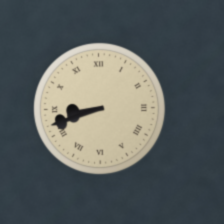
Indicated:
8:42
